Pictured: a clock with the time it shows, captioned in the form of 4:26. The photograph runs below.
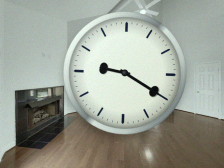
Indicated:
9:20
